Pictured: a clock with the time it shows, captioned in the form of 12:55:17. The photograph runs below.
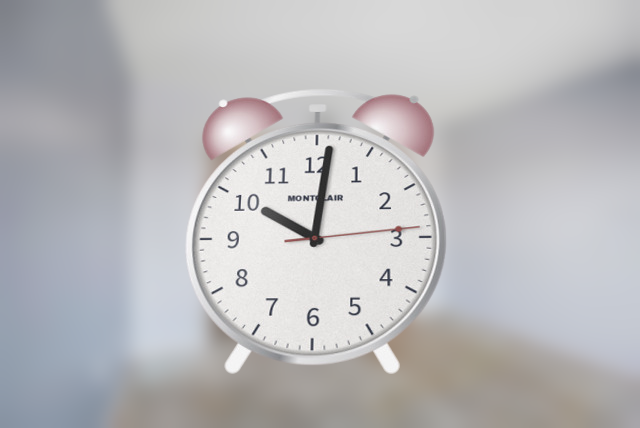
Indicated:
10:01:14
